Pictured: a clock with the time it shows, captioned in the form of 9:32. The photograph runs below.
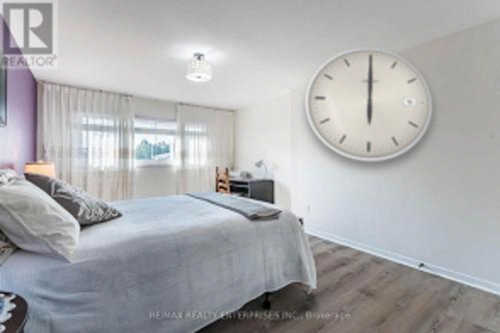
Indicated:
6:00
